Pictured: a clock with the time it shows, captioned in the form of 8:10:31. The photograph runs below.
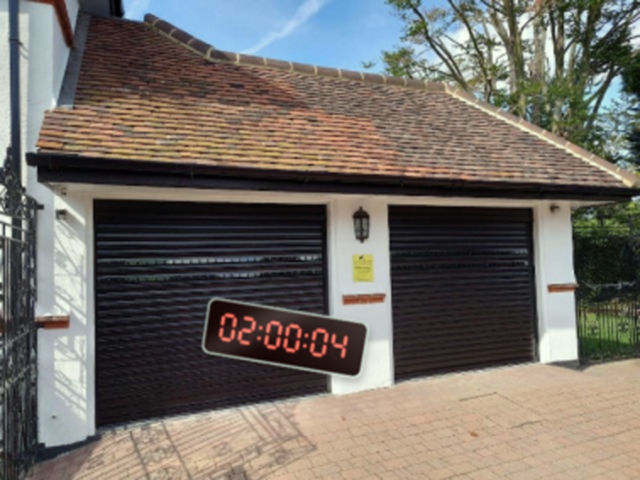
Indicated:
2:00:04
